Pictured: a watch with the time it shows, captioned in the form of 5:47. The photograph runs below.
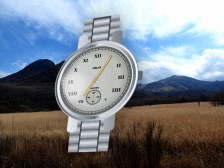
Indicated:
7:05
